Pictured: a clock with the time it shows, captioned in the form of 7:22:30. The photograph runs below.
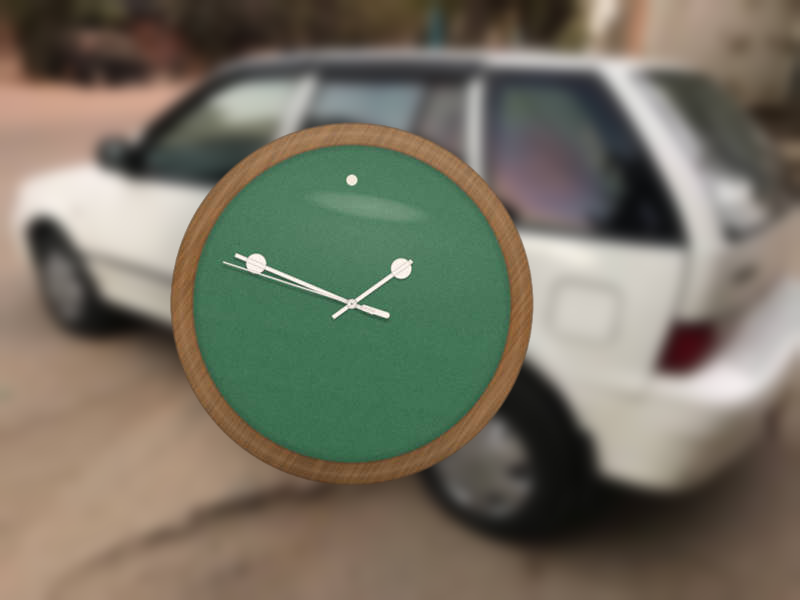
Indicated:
1:48:48
